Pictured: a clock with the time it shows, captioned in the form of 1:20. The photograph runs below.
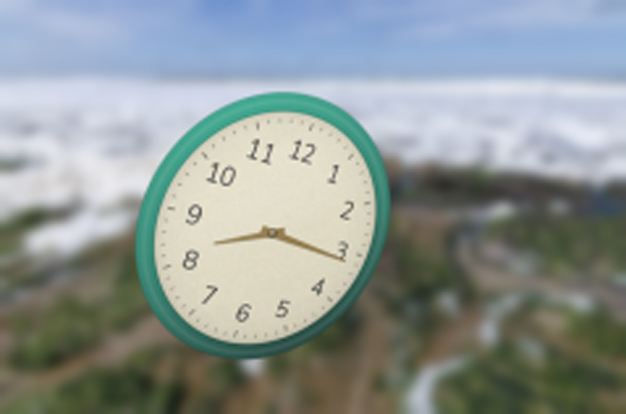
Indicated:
8:16
